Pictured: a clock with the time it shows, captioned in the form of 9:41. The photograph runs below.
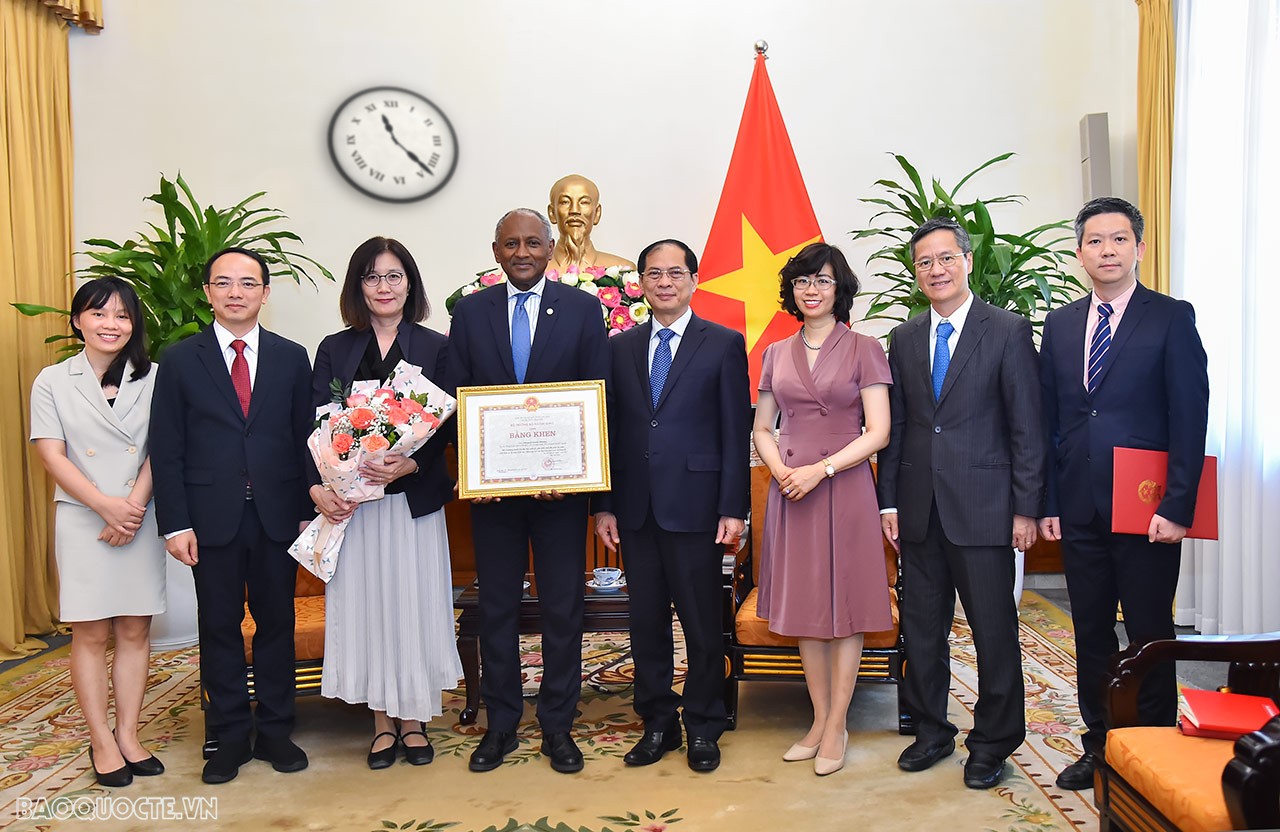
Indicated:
11:23
